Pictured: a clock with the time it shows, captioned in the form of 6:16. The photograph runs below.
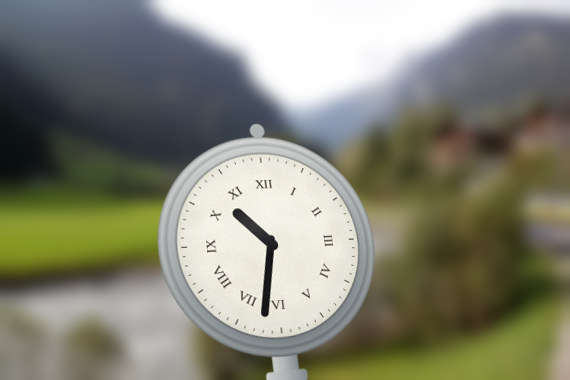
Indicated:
10:32
